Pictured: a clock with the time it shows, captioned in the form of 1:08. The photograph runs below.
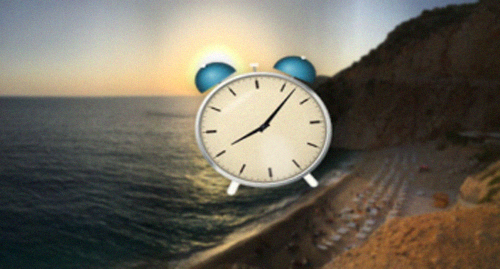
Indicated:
8:07
